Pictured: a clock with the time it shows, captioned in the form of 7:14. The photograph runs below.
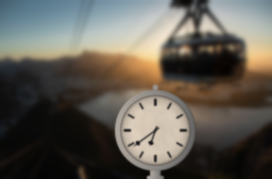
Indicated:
6:39
